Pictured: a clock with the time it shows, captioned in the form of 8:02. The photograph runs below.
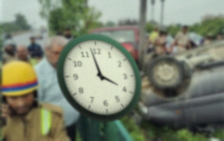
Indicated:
3:58
